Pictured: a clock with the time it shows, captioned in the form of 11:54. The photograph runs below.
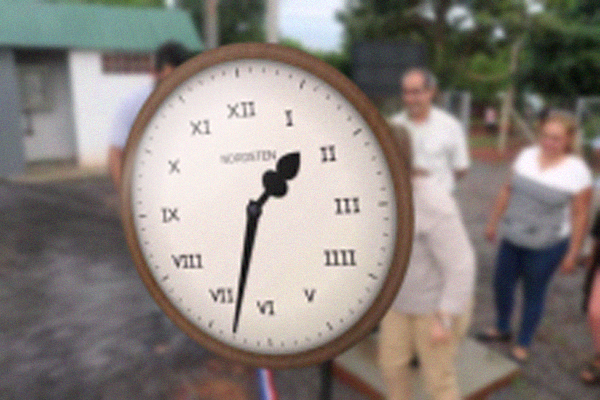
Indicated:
1:33
